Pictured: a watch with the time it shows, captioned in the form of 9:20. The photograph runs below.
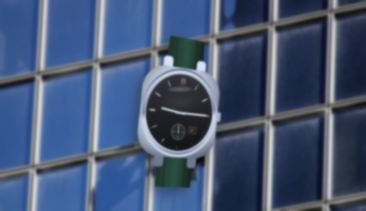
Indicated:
9:15
